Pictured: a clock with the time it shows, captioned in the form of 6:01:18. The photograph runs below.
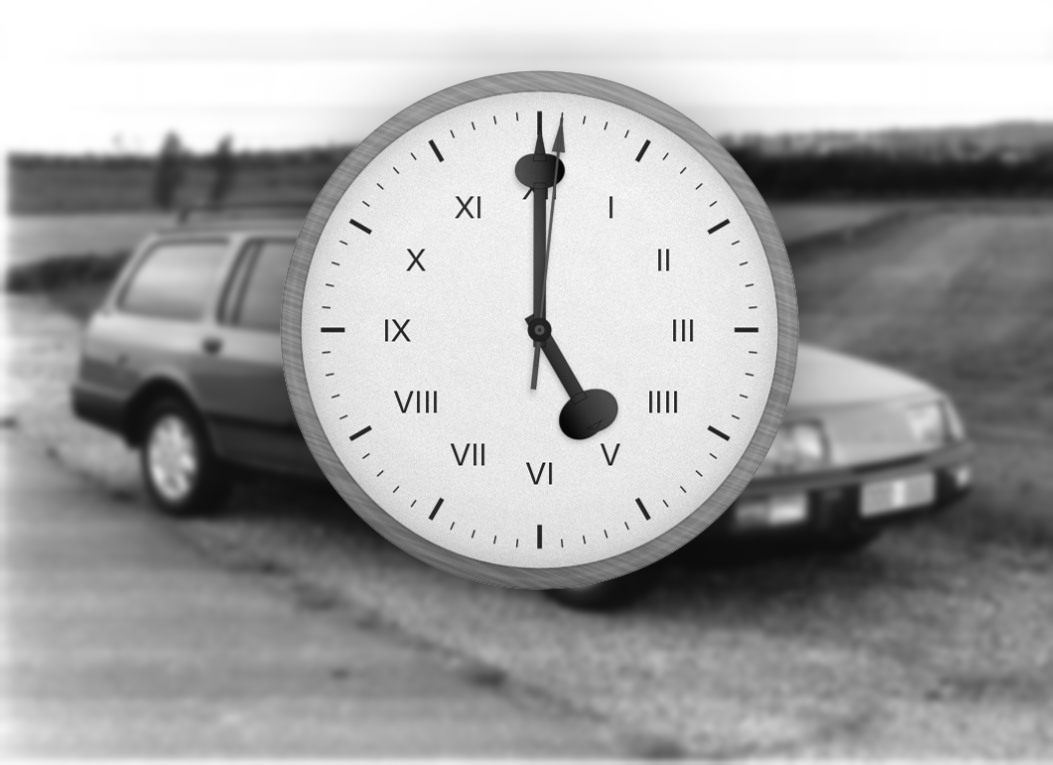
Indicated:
5:00:01
